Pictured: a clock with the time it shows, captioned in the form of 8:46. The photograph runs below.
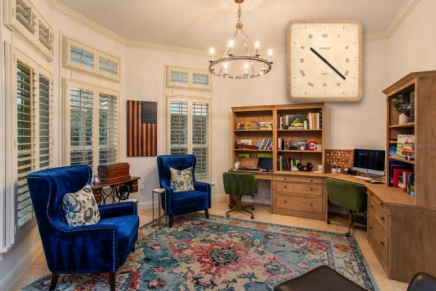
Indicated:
10:22
